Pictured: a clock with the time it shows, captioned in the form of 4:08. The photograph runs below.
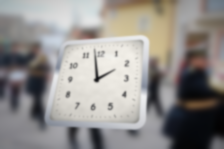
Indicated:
1:58
